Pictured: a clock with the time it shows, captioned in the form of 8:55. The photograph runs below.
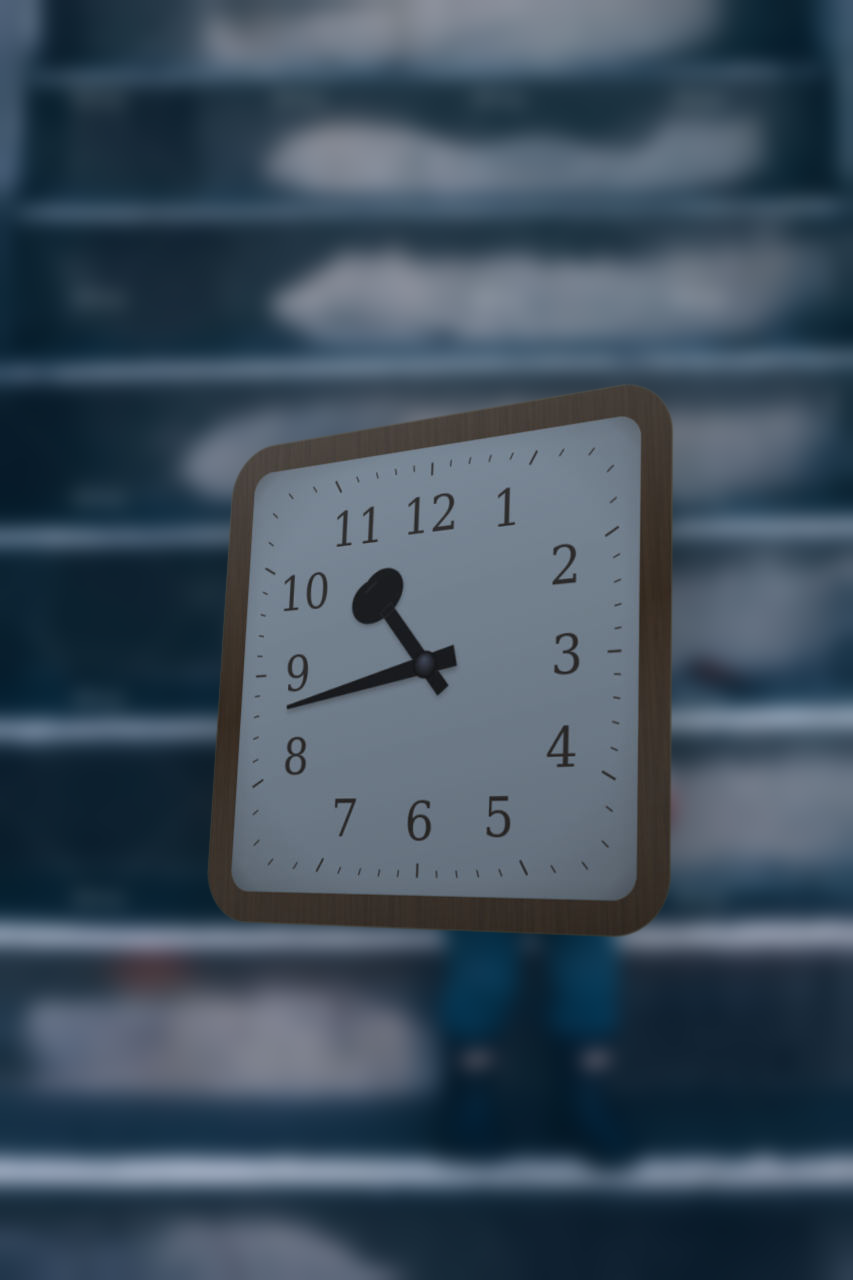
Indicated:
10:43
